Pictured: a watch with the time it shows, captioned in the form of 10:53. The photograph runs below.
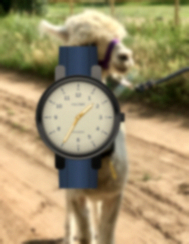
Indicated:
1:35
